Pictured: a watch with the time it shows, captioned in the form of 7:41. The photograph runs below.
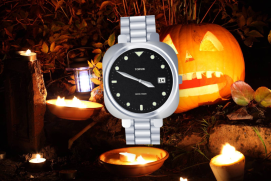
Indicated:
3:49
